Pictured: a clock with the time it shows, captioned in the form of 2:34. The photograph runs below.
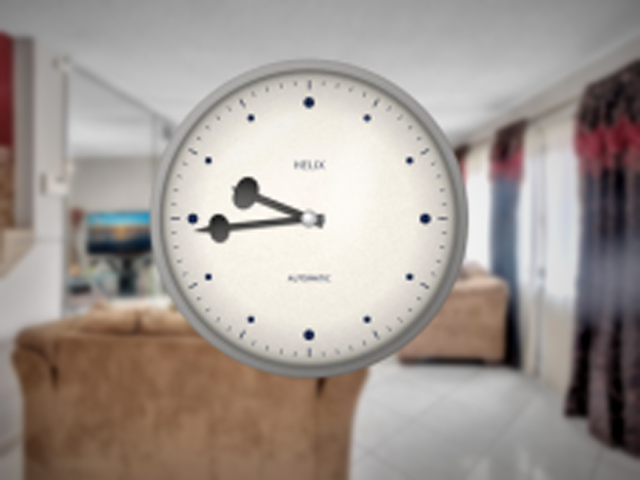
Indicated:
9:44
